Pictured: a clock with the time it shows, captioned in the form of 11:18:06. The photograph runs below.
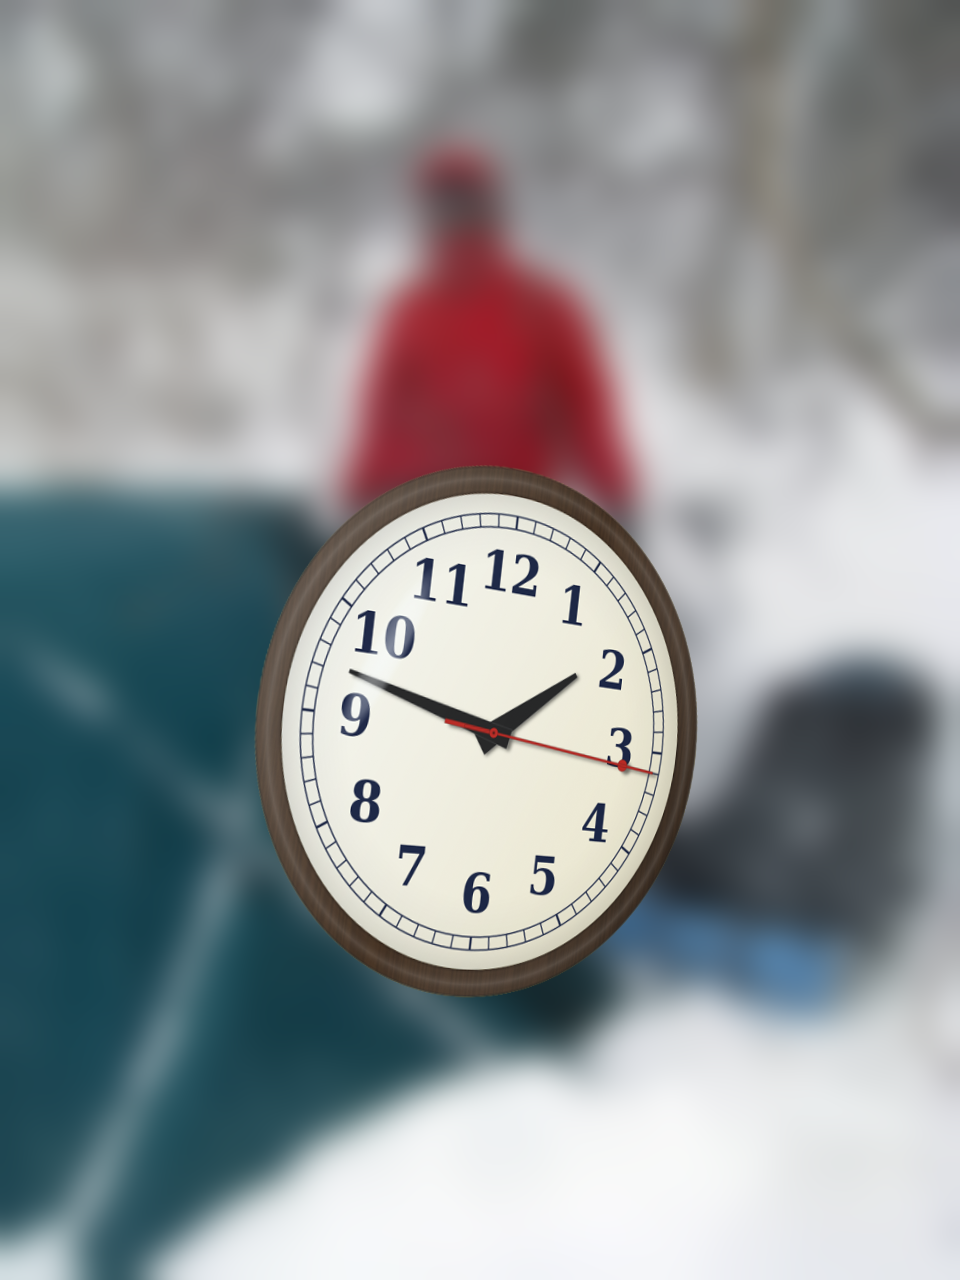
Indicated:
1:47:16
